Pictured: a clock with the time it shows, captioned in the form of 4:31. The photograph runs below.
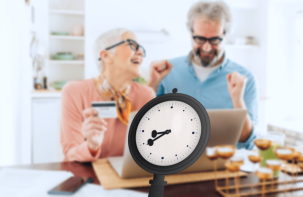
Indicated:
8:39
